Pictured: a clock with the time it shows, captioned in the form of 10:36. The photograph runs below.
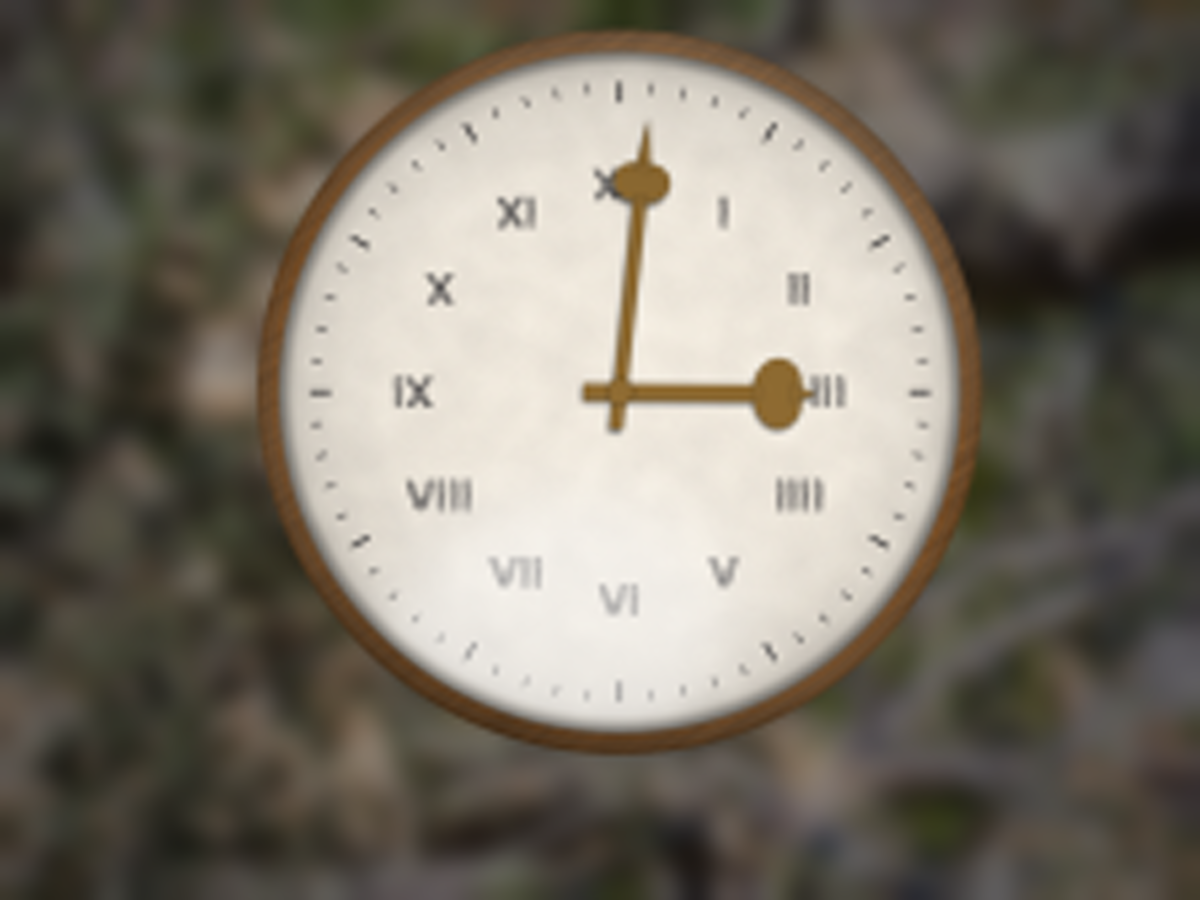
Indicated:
3:01
